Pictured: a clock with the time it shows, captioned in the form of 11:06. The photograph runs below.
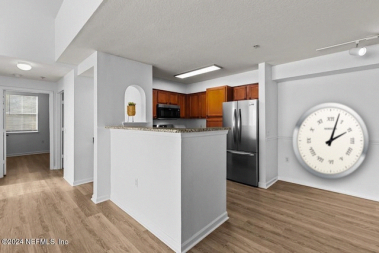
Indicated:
2:03
